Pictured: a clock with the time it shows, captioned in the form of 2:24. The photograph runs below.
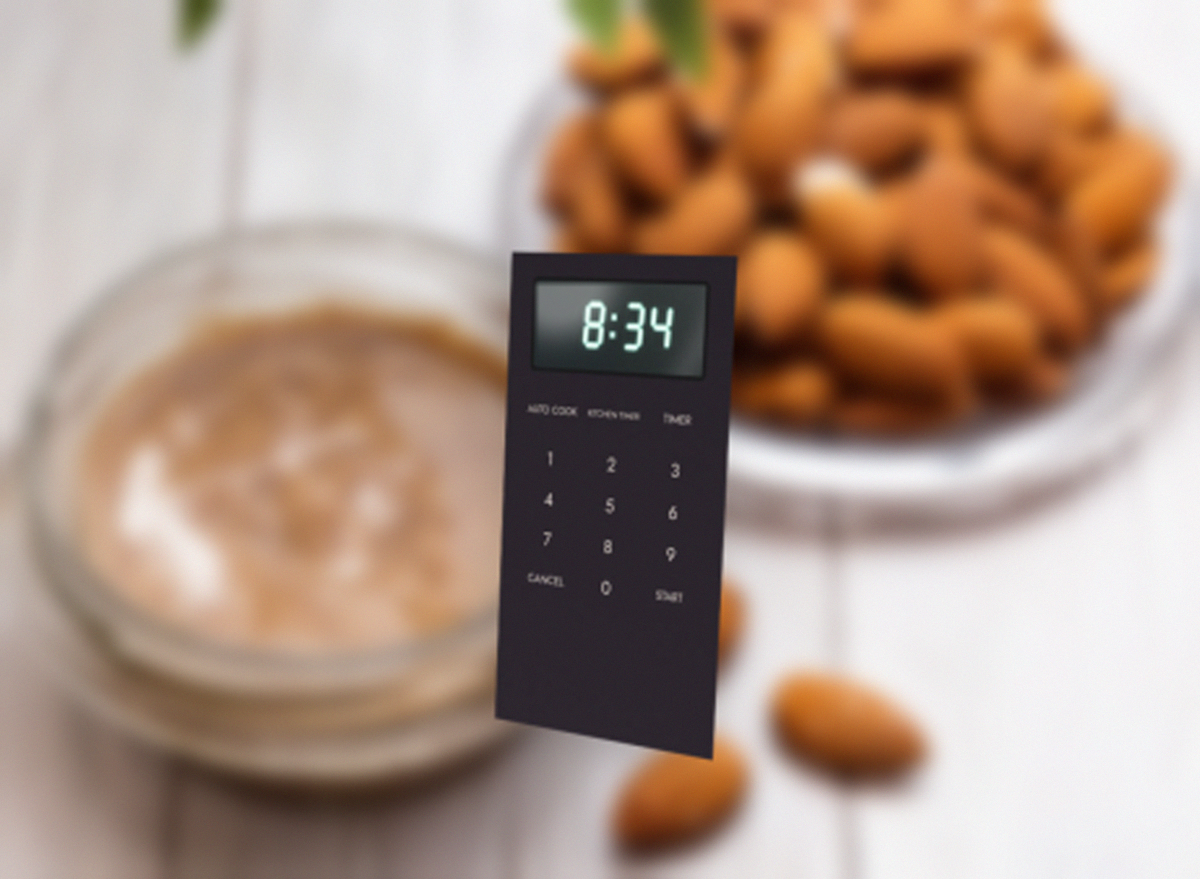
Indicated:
8:34
